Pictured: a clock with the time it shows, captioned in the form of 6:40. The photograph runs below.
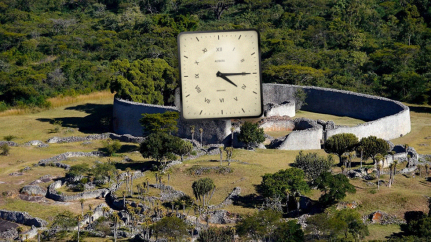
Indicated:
4:15
